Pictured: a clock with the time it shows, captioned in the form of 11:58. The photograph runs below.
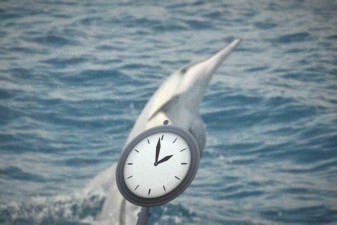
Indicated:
1:59
